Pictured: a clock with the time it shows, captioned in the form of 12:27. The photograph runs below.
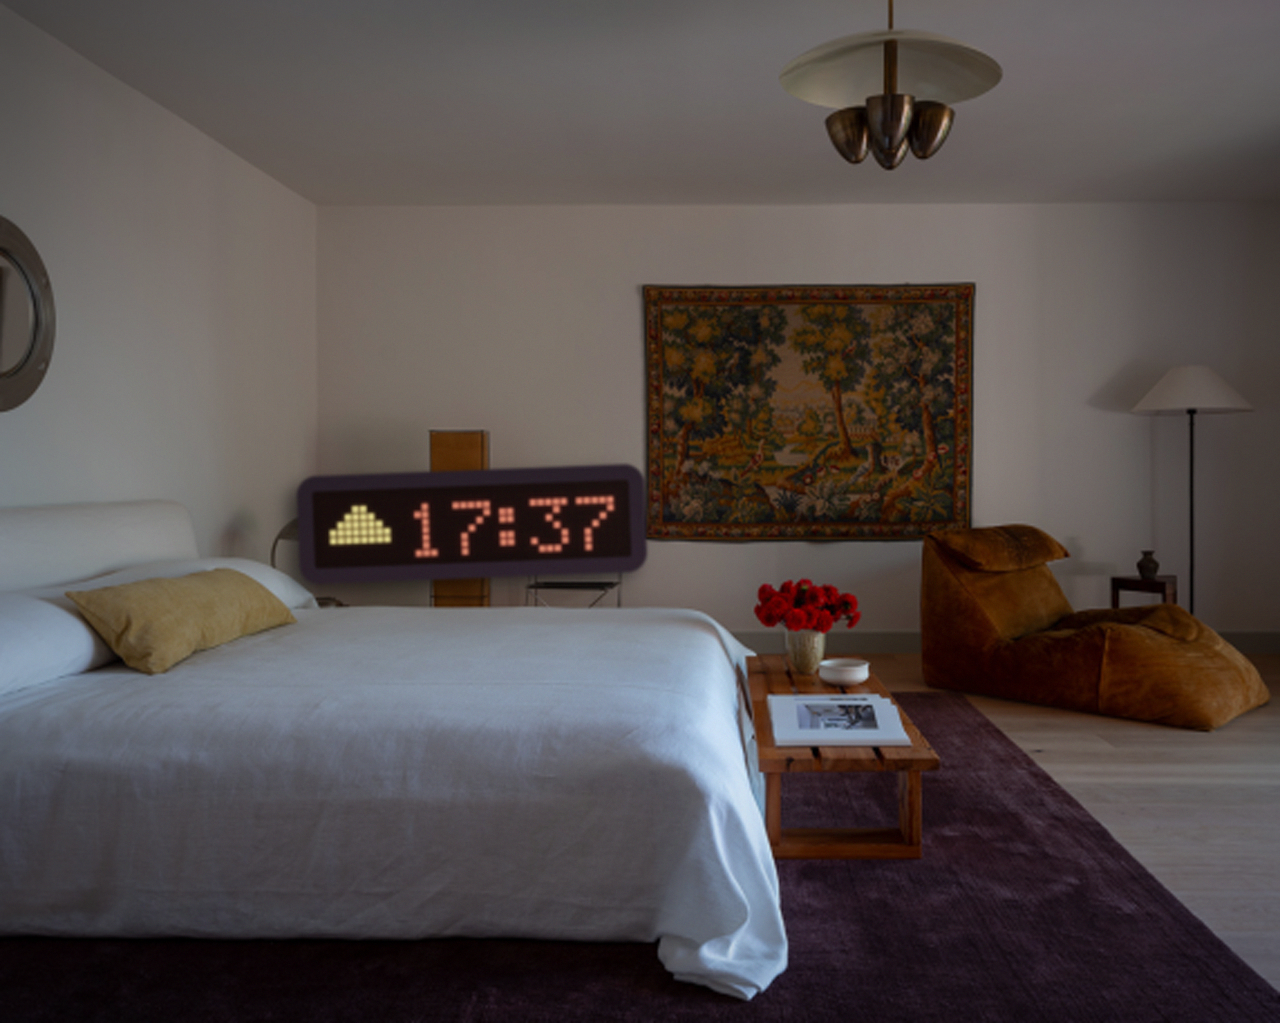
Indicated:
17:37
